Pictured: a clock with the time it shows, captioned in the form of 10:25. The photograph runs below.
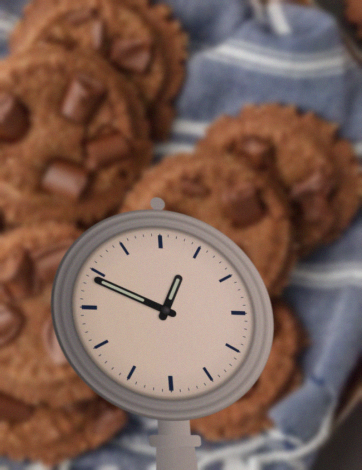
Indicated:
12:49
